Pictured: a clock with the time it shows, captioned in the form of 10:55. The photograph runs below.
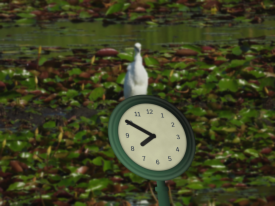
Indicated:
7:50
